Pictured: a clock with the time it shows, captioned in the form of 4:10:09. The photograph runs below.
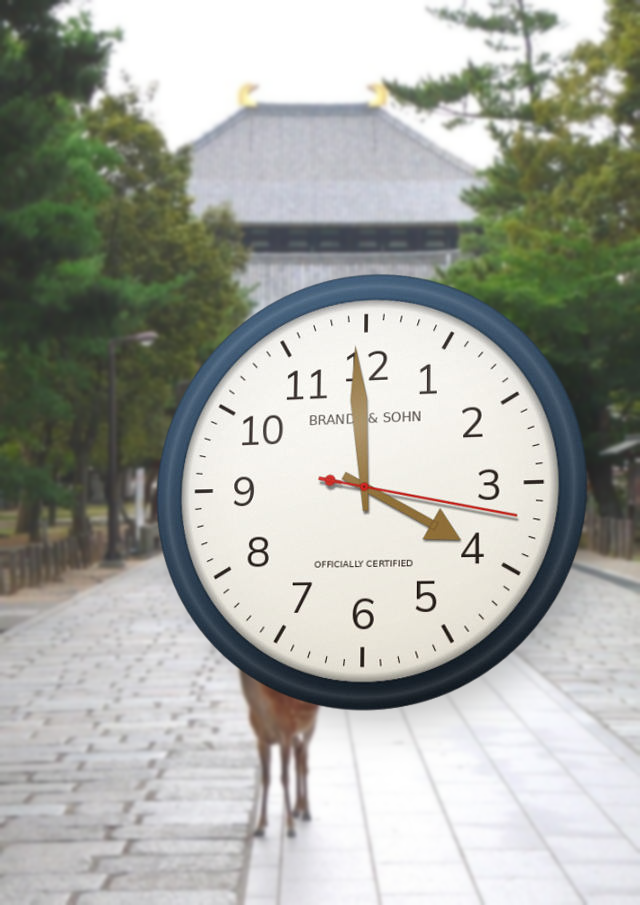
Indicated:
3:59:17
